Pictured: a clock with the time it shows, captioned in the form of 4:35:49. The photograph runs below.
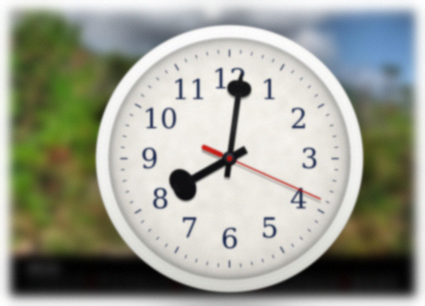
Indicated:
8:01:19
